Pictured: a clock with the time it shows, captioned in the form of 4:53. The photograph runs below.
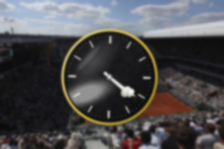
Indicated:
4:21
